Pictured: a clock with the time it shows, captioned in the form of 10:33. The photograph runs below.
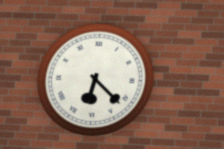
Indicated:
6:22
